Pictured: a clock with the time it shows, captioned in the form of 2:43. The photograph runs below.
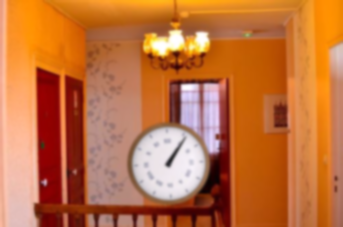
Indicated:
1:06
